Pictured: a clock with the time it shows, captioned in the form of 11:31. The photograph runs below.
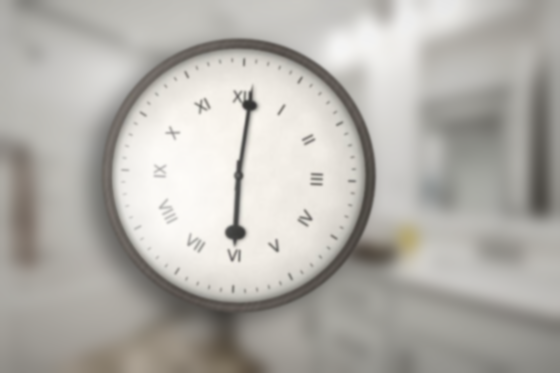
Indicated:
6:01
